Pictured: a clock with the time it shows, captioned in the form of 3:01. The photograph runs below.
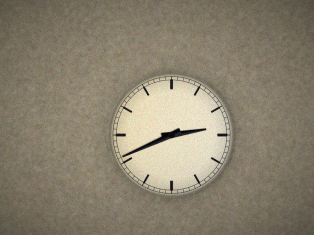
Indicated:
2:41
